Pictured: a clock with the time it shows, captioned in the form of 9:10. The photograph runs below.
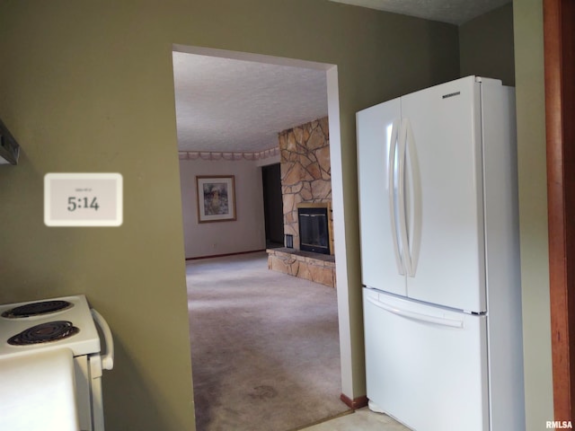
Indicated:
5:14
